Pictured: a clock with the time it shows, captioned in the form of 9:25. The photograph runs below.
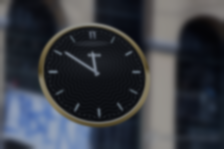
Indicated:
11:51
